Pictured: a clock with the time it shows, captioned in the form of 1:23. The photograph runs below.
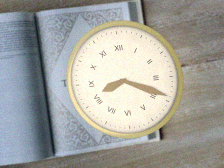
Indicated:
8:19
